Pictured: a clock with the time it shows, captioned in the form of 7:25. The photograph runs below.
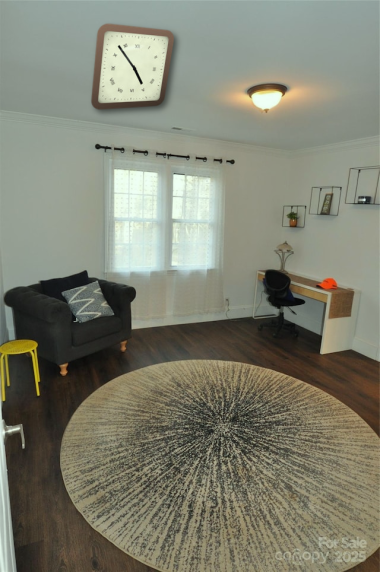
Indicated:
4:53
